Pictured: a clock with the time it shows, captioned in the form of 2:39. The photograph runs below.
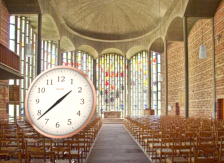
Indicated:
1:38
